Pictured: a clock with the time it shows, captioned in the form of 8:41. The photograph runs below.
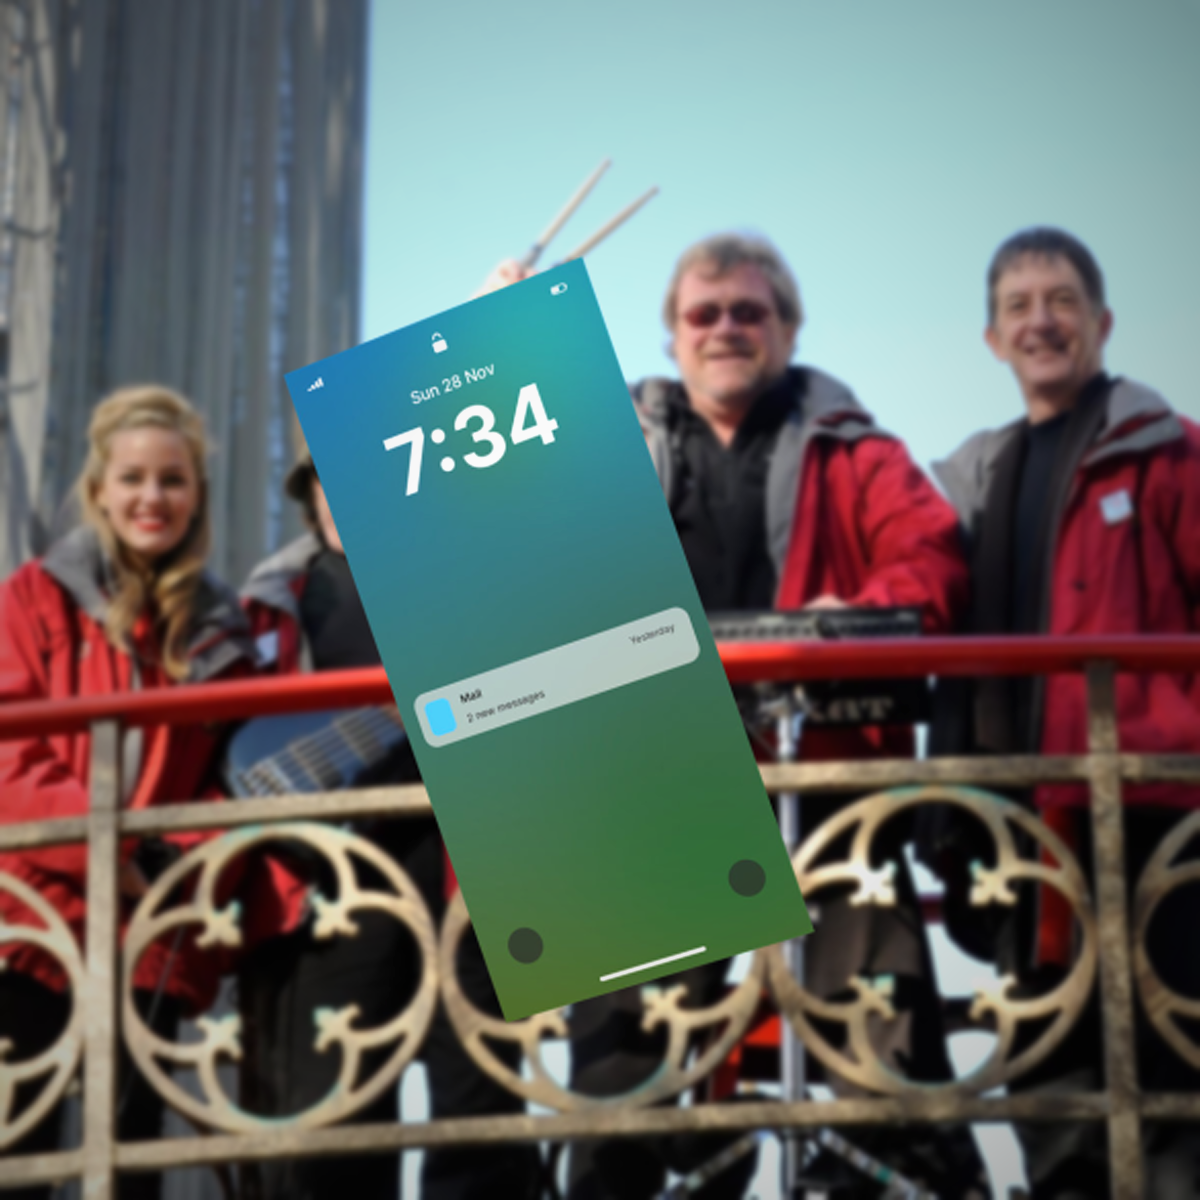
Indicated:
7:34
